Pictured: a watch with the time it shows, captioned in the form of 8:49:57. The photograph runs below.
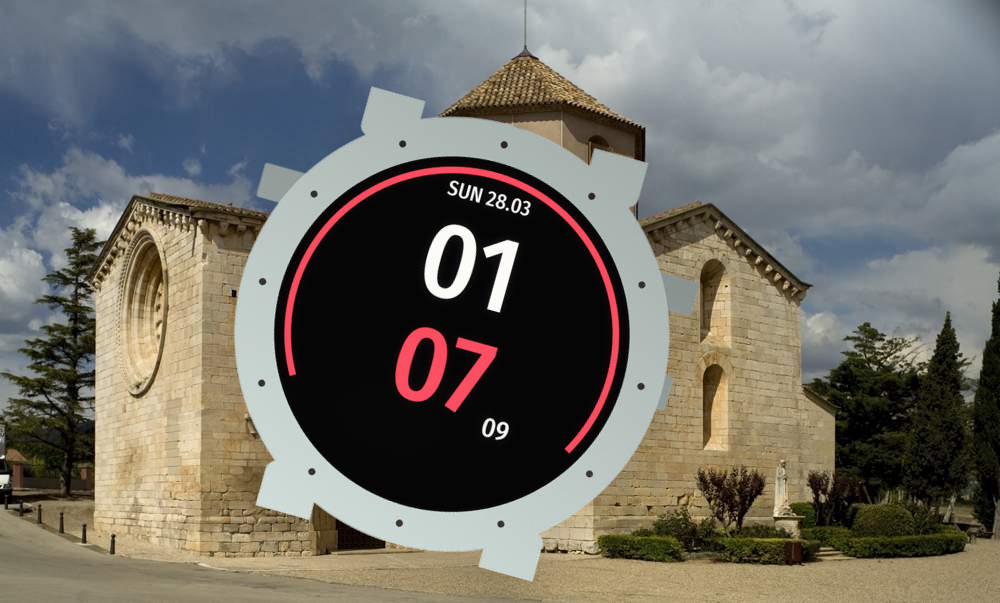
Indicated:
1:07:09
